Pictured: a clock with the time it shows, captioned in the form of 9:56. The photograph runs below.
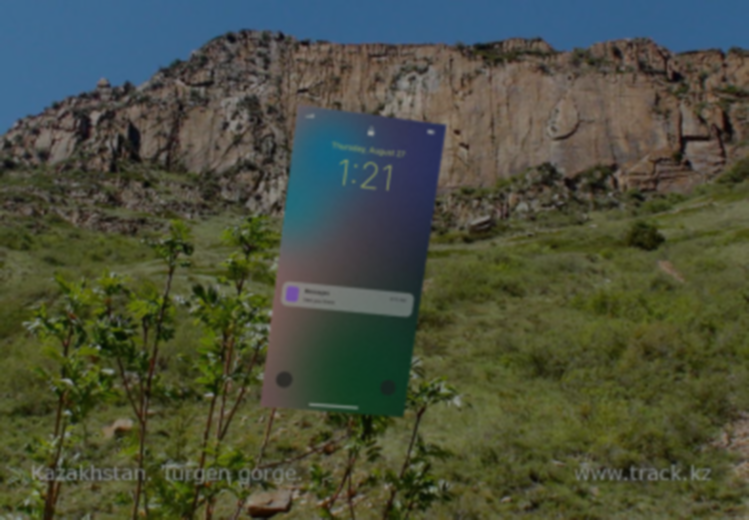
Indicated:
1:21
